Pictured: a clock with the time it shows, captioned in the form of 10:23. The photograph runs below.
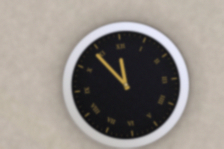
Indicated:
11:54
